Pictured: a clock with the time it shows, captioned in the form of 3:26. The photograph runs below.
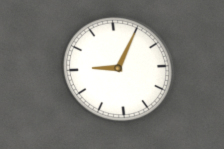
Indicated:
9:05
